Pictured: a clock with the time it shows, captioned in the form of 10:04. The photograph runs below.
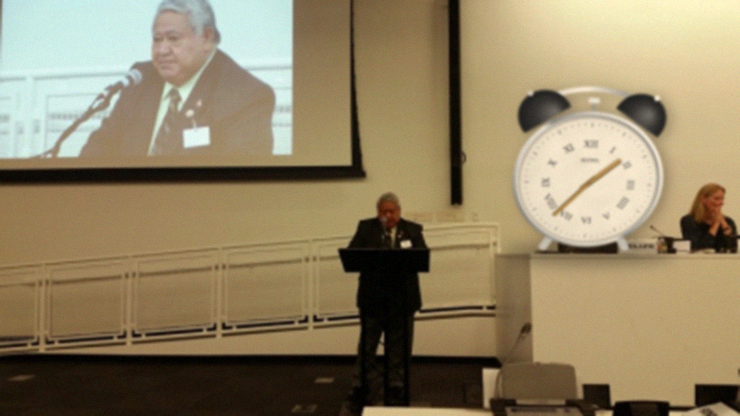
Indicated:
1:37
